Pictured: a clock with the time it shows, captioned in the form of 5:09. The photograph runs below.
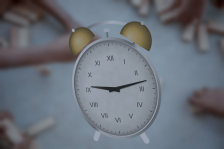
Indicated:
9:13
